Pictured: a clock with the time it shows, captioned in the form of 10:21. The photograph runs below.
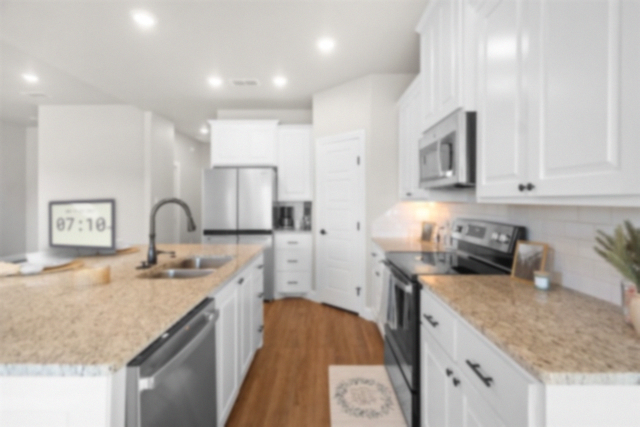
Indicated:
7:10
